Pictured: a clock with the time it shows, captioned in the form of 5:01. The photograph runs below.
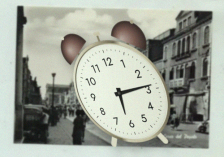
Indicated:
6:14
